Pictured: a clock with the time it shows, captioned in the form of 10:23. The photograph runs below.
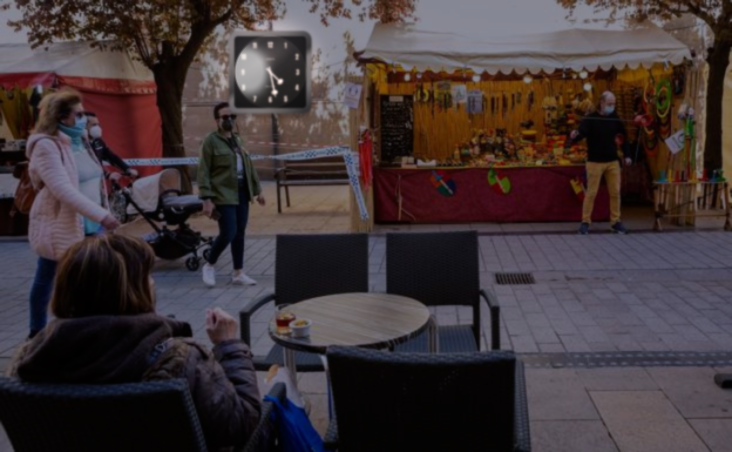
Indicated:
4:28
